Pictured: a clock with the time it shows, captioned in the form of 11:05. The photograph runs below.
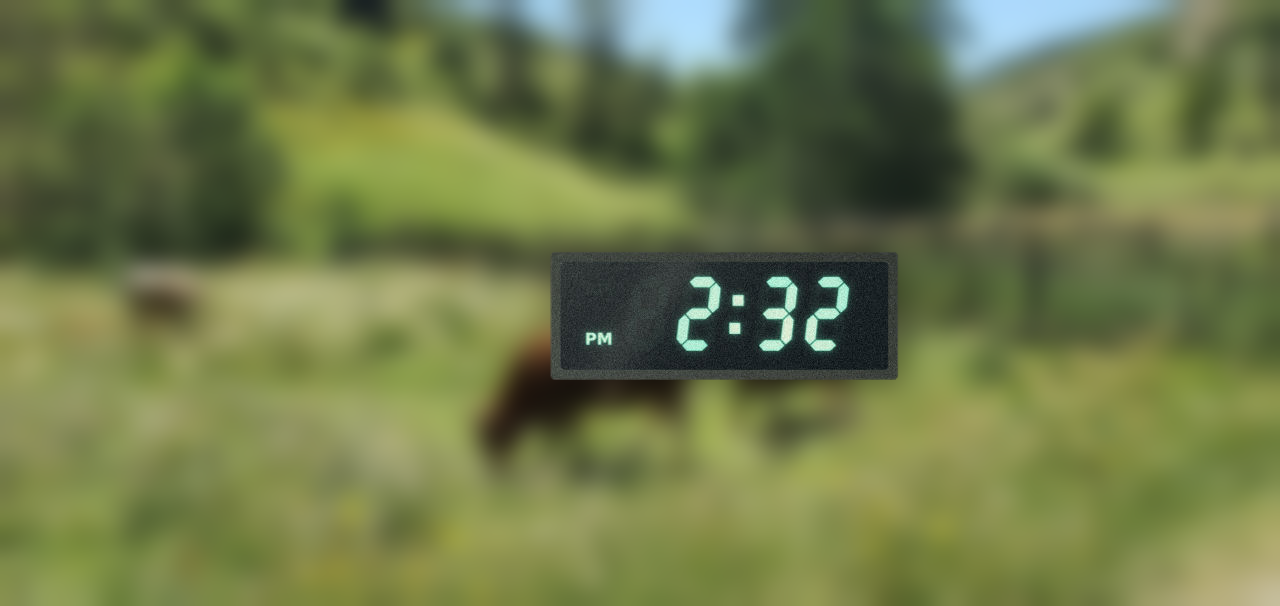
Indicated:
2:32
